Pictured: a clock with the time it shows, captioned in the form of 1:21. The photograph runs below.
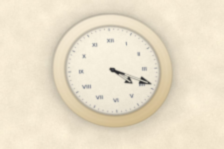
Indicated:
4:19
